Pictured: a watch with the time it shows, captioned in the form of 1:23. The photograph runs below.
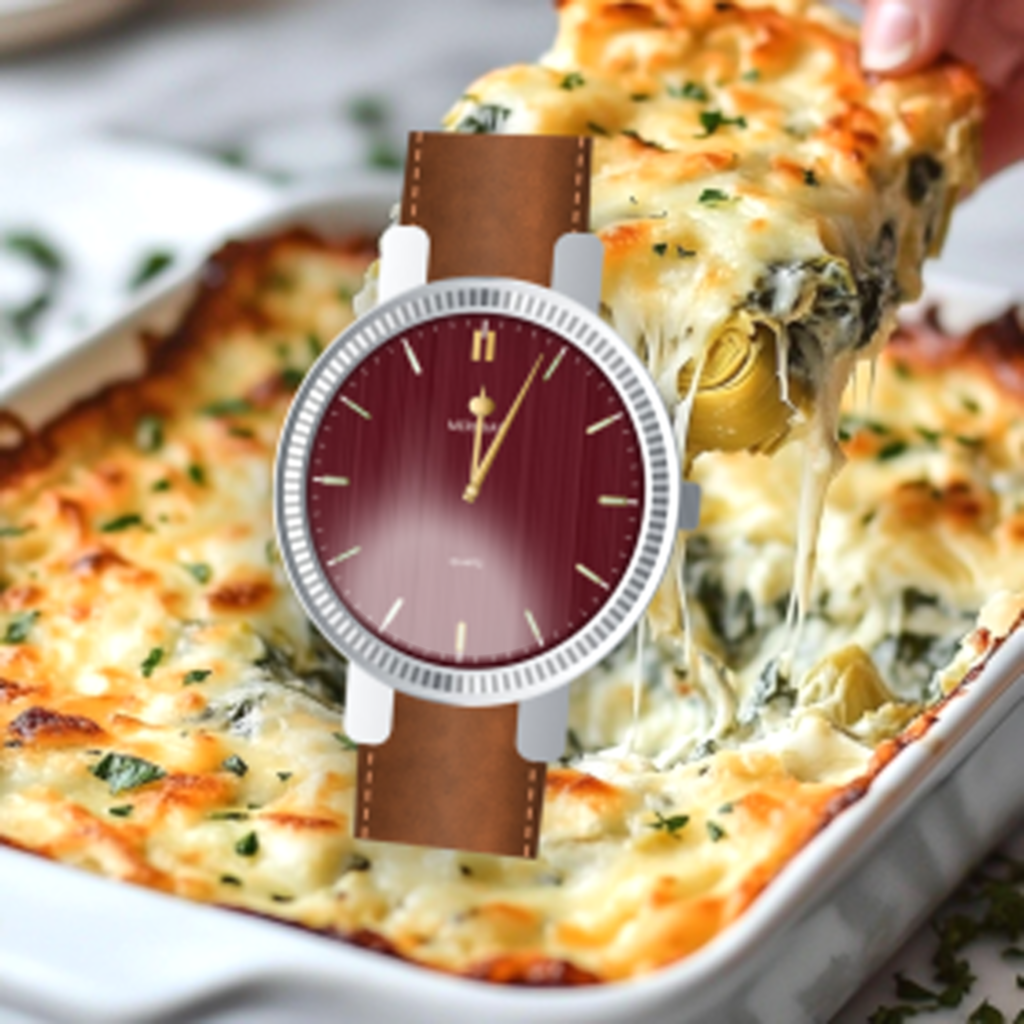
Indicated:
12:04
